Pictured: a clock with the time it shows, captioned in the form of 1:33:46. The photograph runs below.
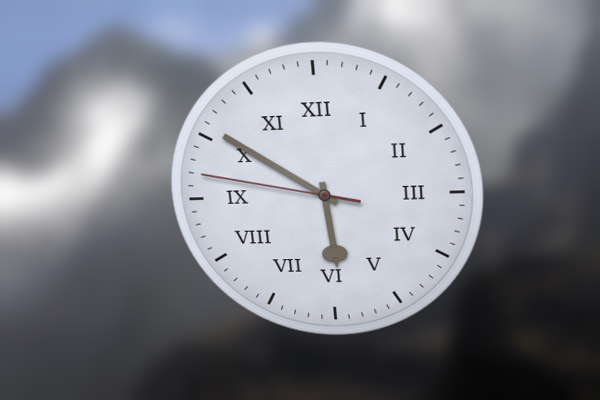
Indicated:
5:50:47
